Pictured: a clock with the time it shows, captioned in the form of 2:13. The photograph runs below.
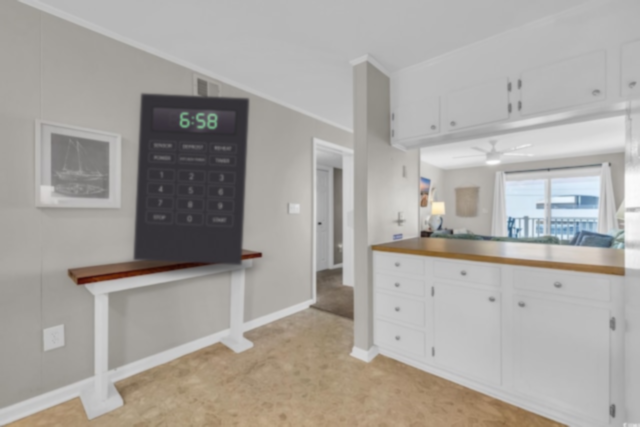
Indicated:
6:58
